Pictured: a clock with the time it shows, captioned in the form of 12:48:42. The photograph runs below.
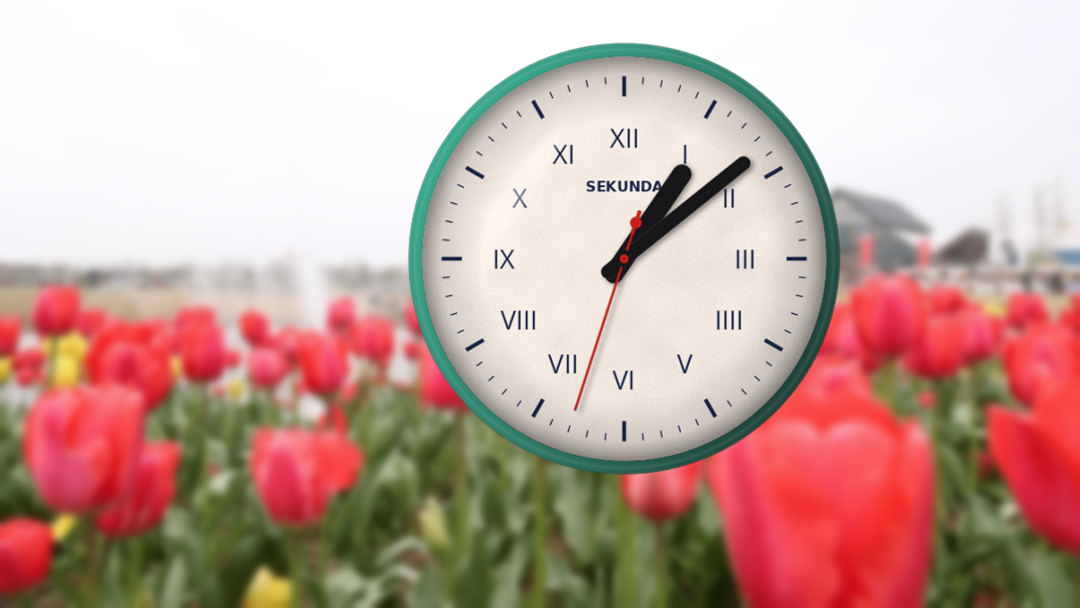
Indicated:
1:08:33
